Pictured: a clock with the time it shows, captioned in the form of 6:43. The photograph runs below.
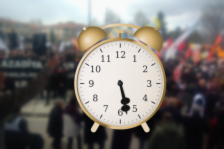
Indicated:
5:28
